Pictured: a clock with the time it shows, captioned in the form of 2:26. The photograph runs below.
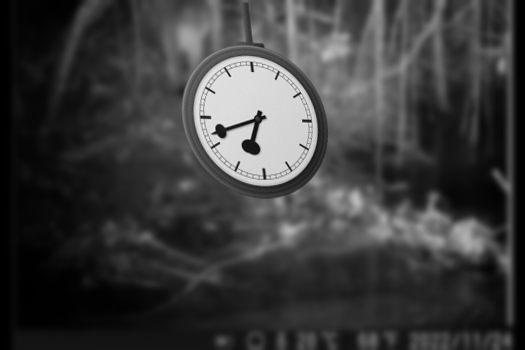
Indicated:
6:42
